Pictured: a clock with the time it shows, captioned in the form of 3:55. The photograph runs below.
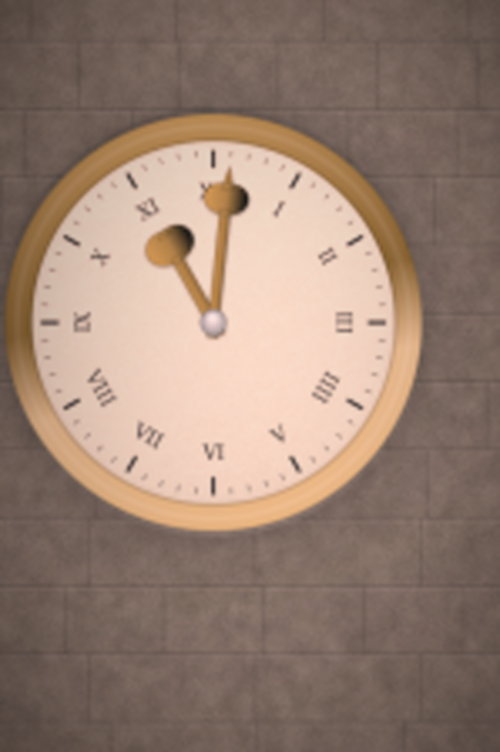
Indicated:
11:01
